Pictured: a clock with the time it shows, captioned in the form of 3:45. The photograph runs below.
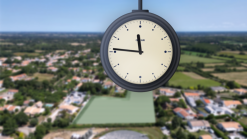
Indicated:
11:46
